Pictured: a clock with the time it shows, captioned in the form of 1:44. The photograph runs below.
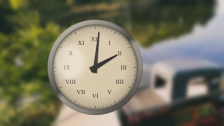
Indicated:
2:01
